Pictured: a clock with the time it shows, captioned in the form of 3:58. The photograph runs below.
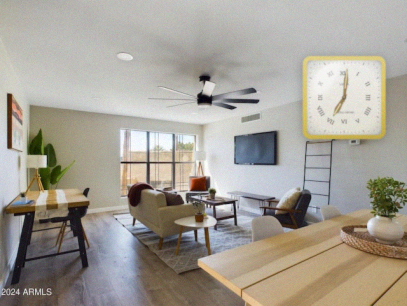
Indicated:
7:01
